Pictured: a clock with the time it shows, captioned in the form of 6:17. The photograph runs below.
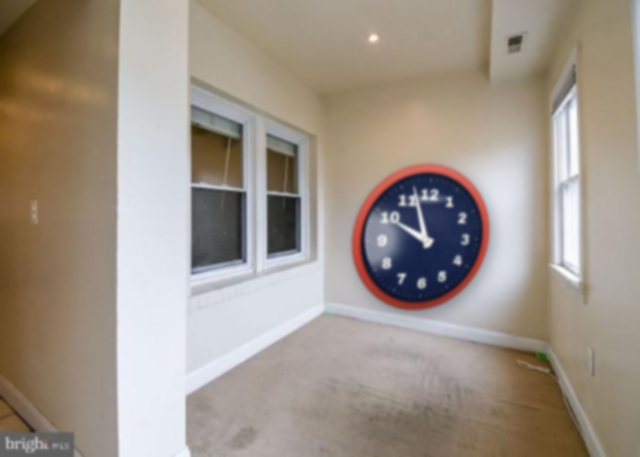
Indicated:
9:57
